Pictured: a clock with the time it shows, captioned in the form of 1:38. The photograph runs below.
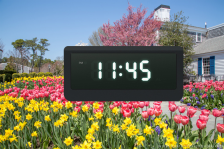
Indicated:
11:45
